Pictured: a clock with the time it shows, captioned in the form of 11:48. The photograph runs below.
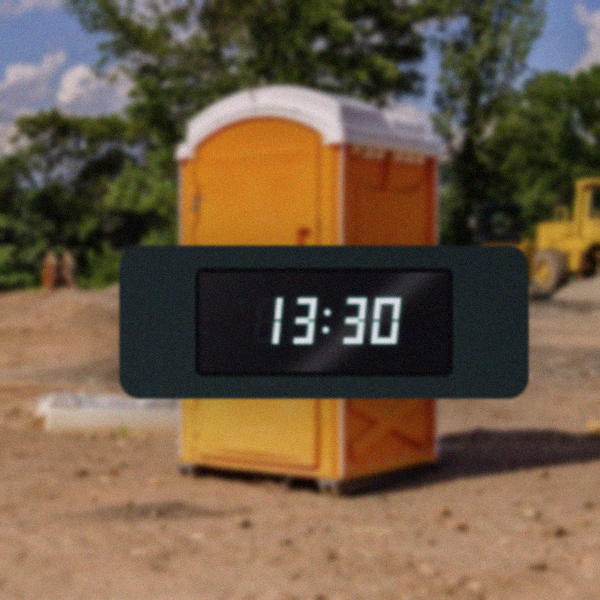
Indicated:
13:30
